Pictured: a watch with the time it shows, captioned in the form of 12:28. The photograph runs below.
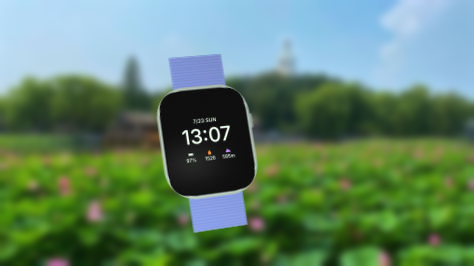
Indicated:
13:07
